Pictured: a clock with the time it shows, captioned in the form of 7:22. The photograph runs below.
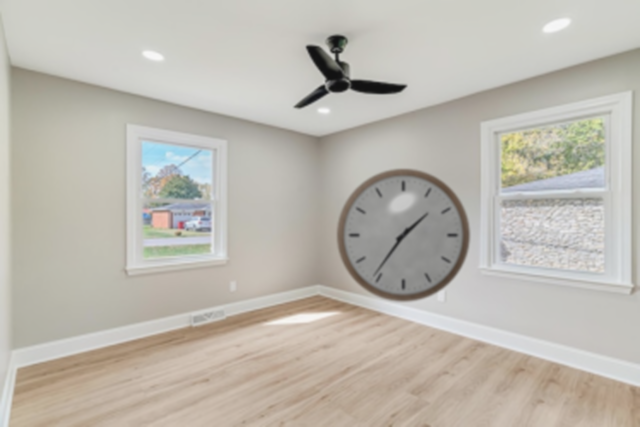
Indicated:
1:36
